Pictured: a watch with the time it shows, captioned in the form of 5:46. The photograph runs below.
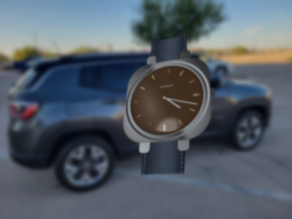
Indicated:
4:18
